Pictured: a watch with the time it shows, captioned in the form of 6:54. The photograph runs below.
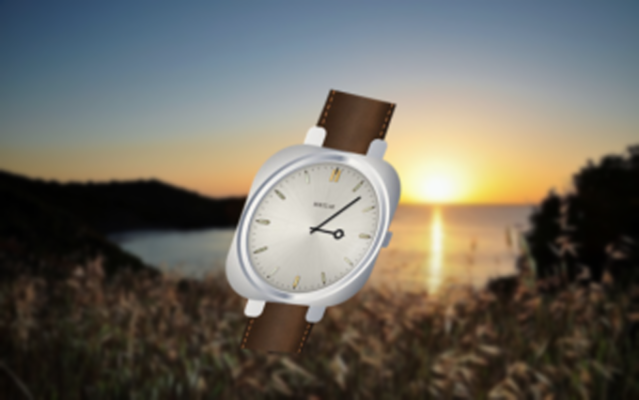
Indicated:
3:07
